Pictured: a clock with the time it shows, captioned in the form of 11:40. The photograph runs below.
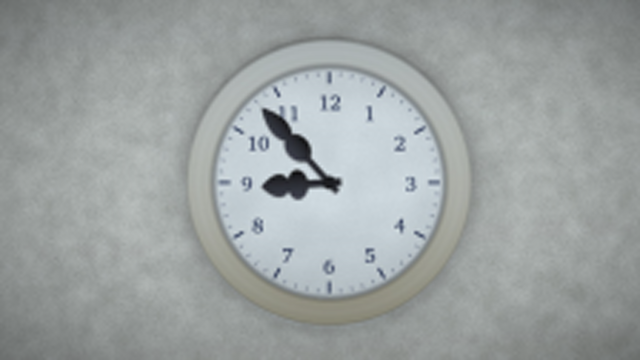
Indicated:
8:53
